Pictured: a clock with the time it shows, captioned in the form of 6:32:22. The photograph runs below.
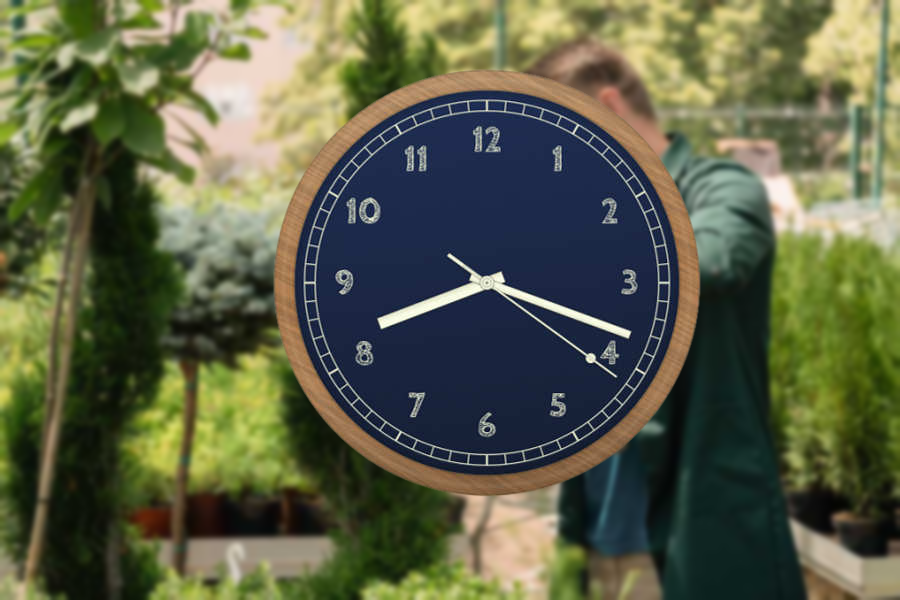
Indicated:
8:18:21
